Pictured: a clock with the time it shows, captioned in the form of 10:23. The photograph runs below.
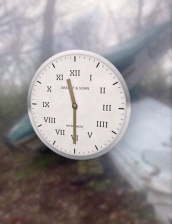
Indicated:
11:30
